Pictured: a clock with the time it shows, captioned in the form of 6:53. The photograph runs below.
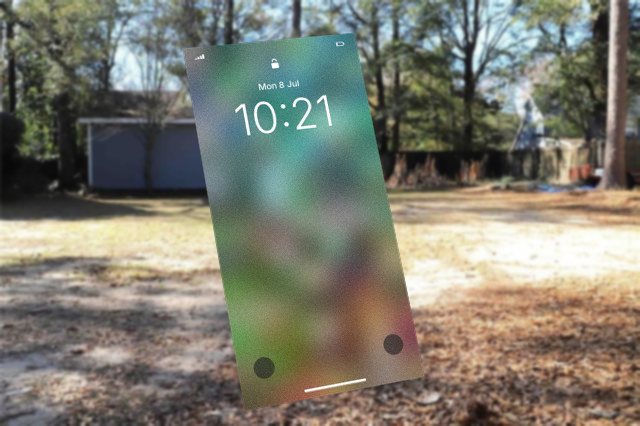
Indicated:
10:21
